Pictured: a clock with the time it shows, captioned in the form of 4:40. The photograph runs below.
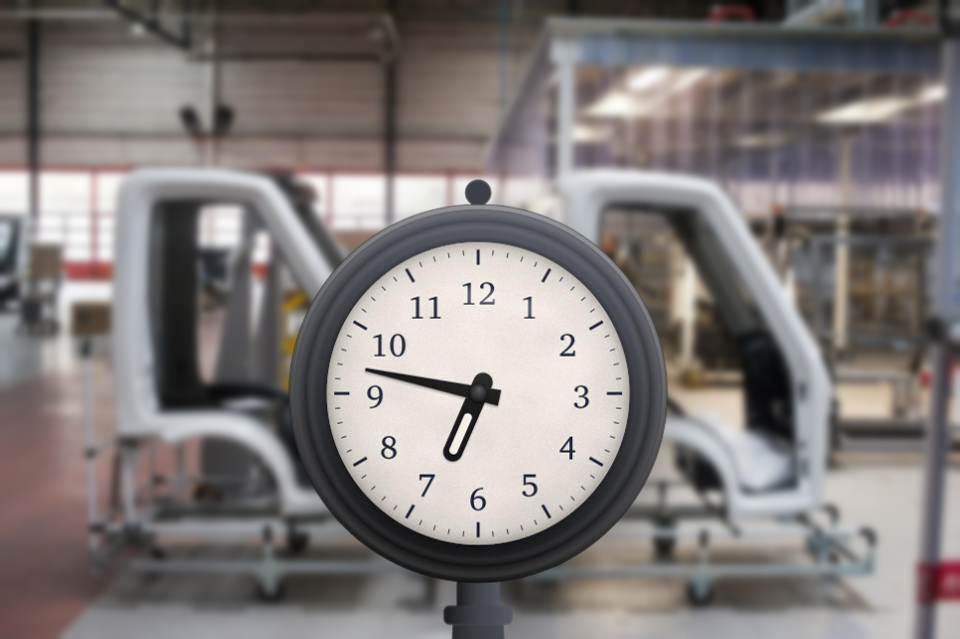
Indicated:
6:47
